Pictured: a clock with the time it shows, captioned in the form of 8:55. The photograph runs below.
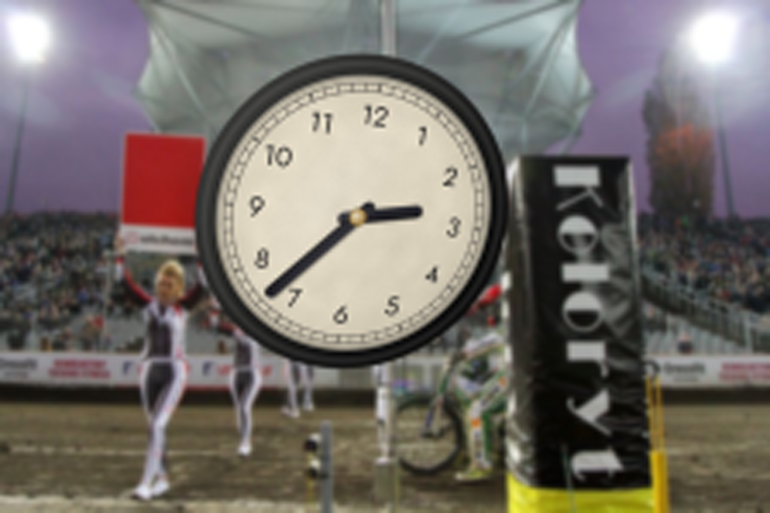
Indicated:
2:37
